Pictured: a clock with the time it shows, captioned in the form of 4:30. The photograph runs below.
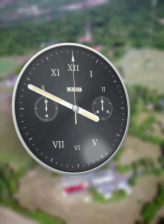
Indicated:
3:49
